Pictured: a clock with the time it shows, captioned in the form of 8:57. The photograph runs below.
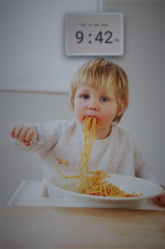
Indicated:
9:42
